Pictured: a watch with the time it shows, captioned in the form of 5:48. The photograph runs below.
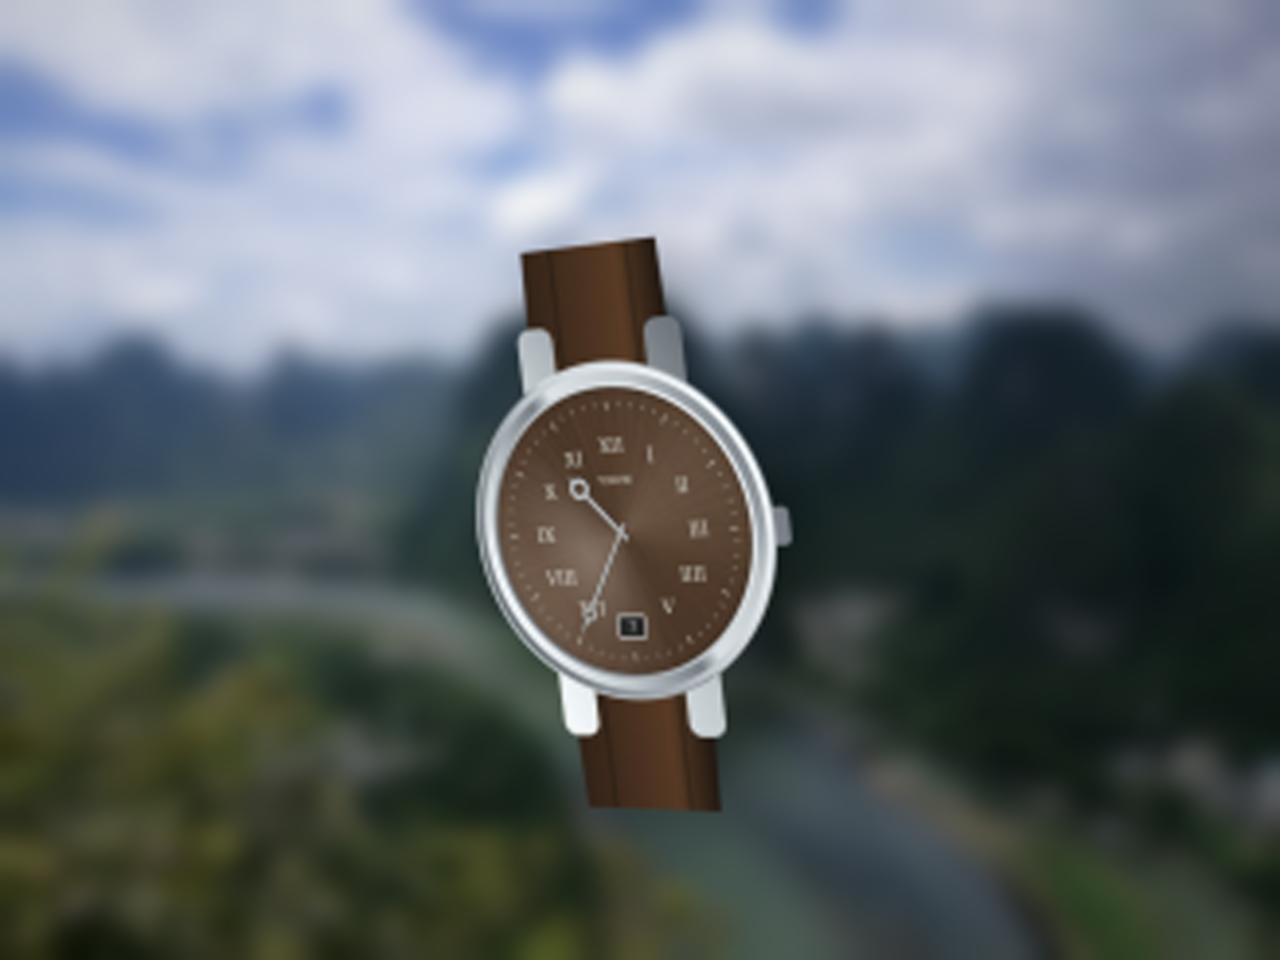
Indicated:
10:35
